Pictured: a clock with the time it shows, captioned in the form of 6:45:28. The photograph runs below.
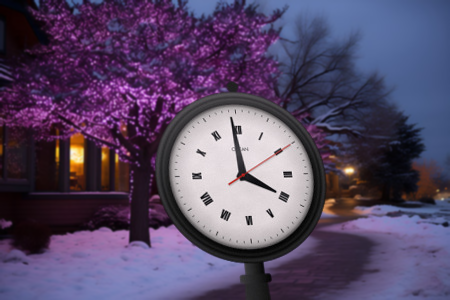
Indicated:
3:59:10
